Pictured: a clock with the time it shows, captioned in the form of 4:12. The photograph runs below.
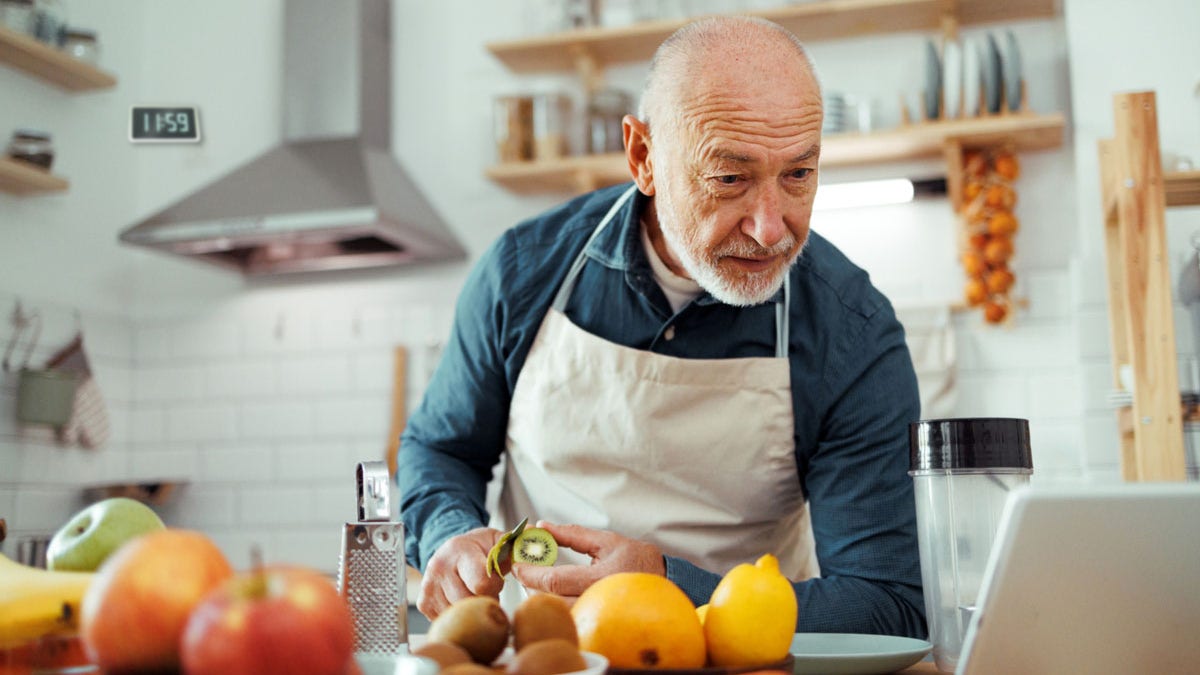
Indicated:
11:59
